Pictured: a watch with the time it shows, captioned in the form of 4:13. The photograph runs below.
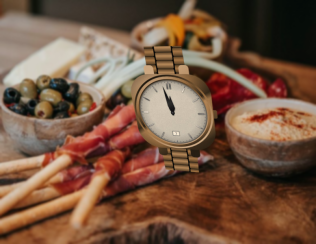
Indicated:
11:58
